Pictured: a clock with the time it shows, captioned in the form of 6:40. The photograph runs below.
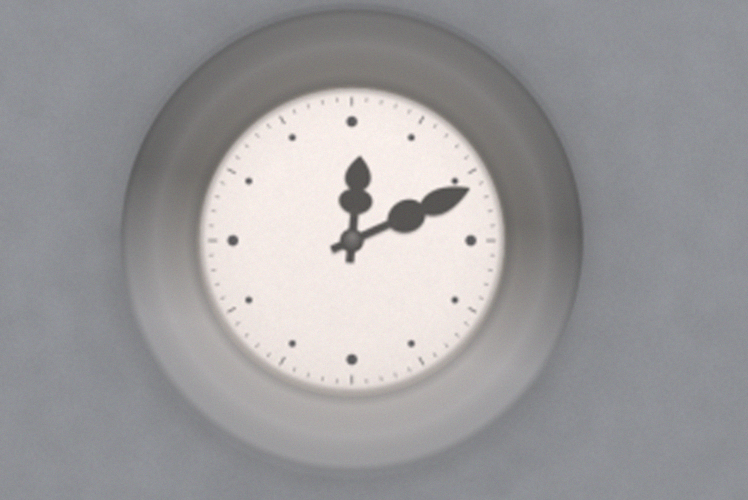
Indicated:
12:11
